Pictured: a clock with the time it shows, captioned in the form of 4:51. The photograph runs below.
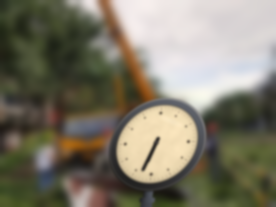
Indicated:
6:33
